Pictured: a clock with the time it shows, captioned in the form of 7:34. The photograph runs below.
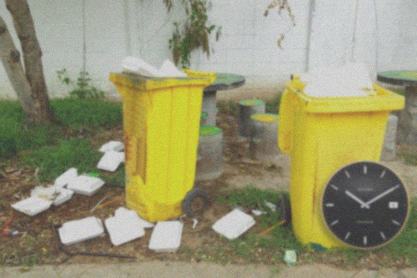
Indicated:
10:10
